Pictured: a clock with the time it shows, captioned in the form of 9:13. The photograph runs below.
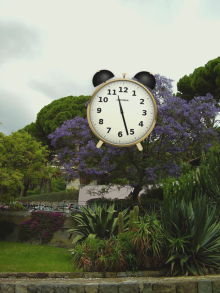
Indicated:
11:27
